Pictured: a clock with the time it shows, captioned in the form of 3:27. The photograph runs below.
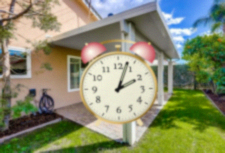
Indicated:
2:03
